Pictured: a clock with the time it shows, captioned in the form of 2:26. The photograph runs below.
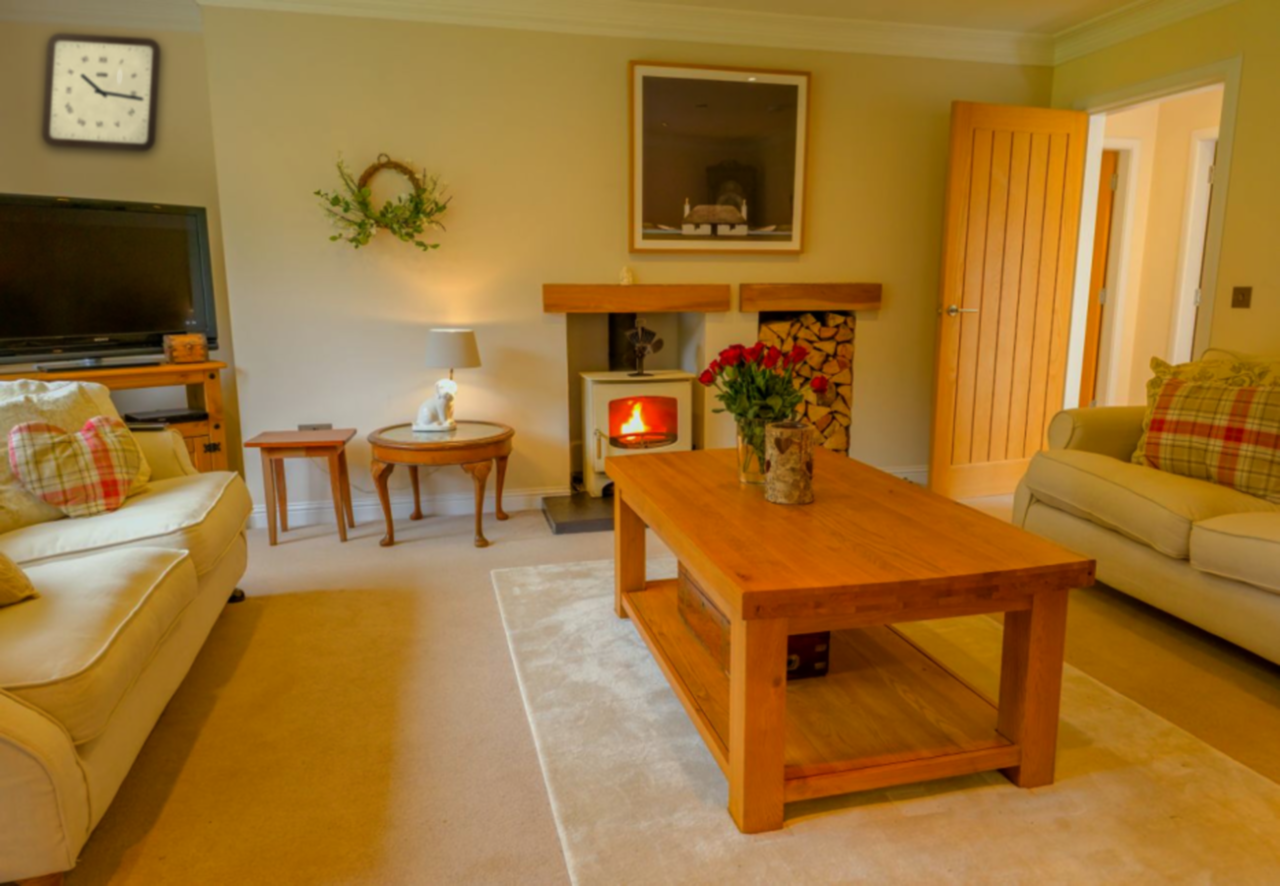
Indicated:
10:16
